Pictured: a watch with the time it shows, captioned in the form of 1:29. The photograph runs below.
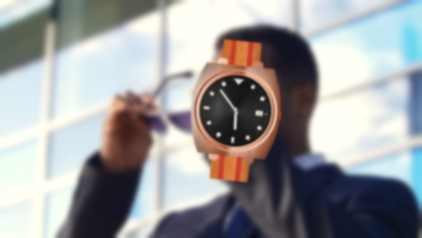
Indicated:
5:53
